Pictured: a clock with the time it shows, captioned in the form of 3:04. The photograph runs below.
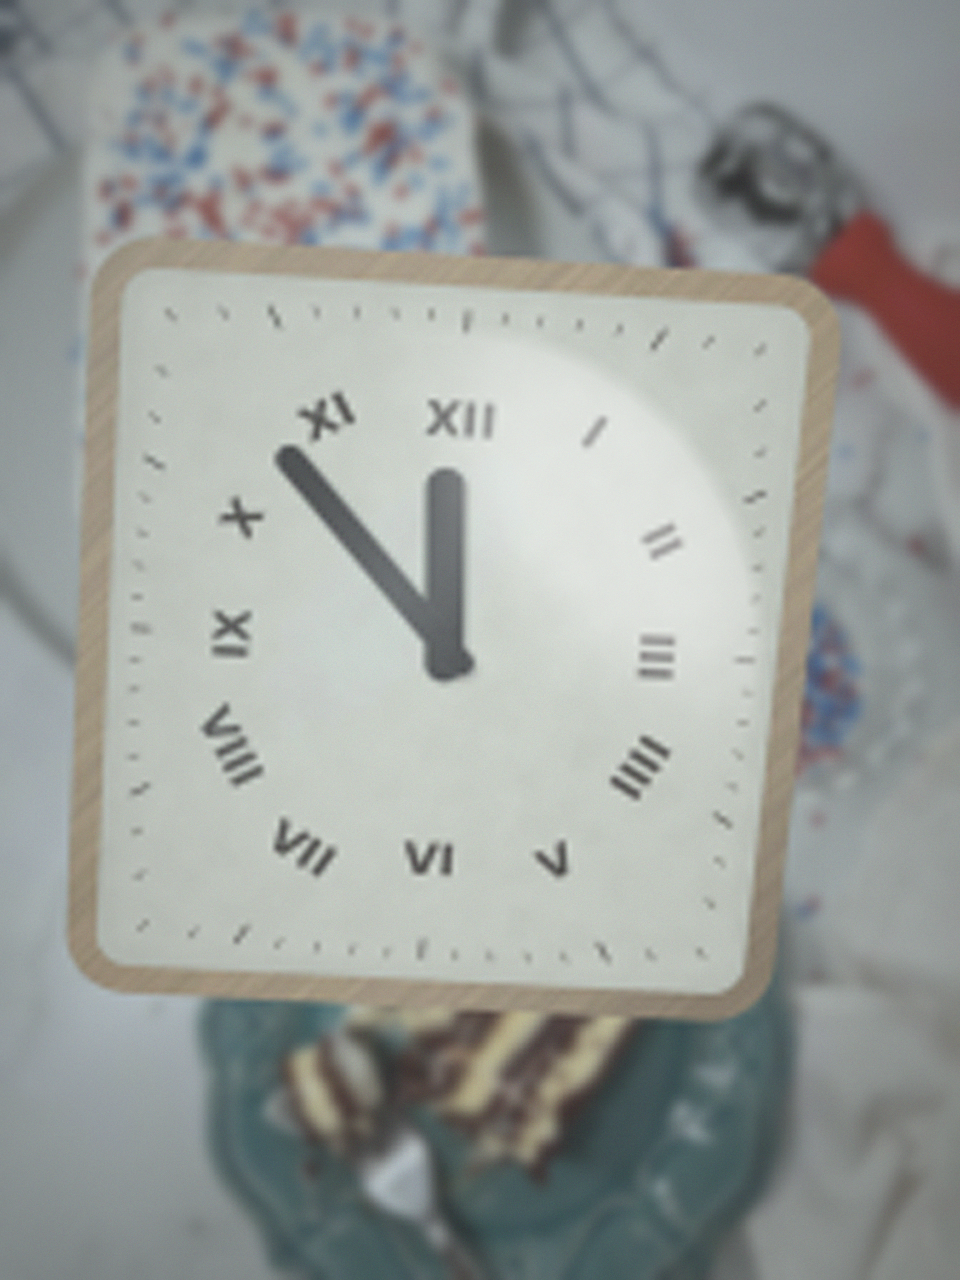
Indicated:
11:53
